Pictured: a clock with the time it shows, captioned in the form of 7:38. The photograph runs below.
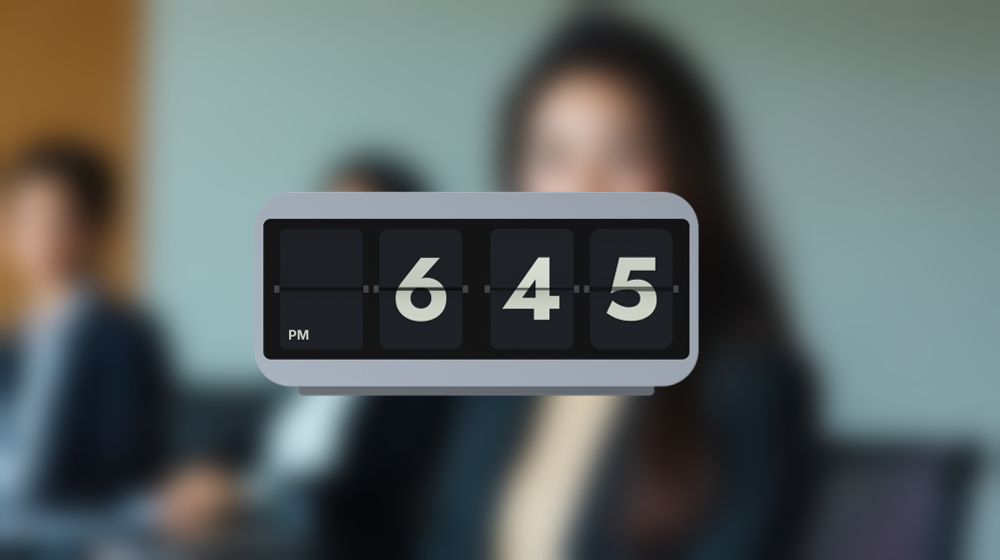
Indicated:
6:45
